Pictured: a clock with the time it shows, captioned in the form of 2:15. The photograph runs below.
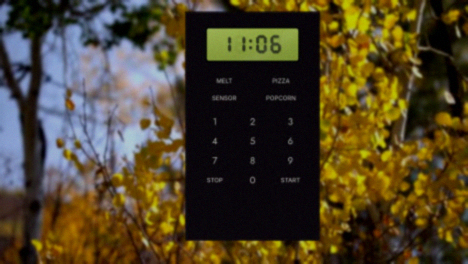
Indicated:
11:06
